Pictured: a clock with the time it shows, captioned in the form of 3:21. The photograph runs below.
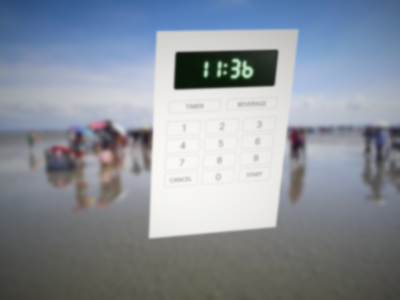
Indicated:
11:36
